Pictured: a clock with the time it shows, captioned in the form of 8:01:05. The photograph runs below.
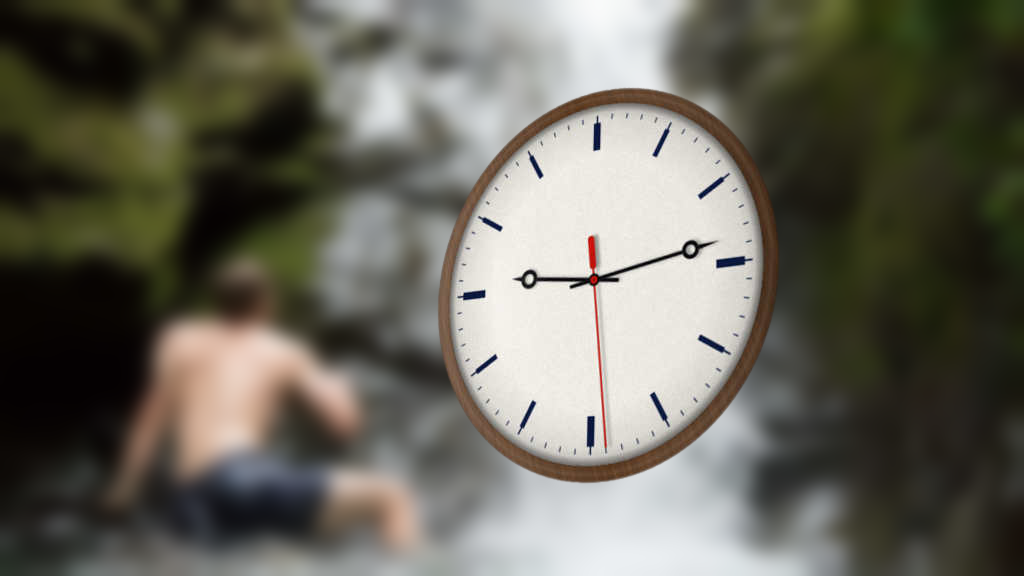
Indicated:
9:13:29
